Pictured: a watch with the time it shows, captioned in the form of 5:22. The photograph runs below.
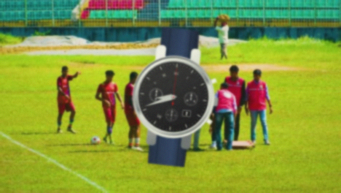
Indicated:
8:41
